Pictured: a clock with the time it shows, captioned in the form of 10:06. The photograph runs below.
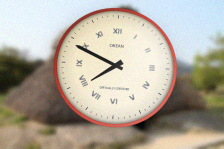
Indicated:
7:49
